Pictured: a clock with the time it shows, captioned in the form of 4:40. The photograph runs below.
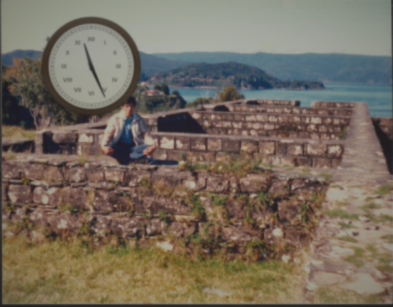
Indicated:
11:26
